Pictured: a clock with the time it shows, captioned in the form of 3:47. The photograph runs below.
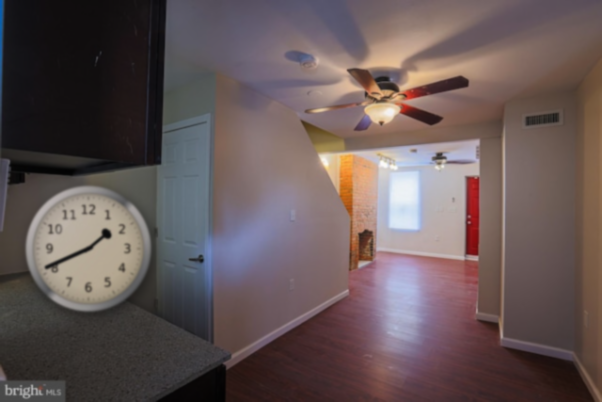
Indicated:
1:41
